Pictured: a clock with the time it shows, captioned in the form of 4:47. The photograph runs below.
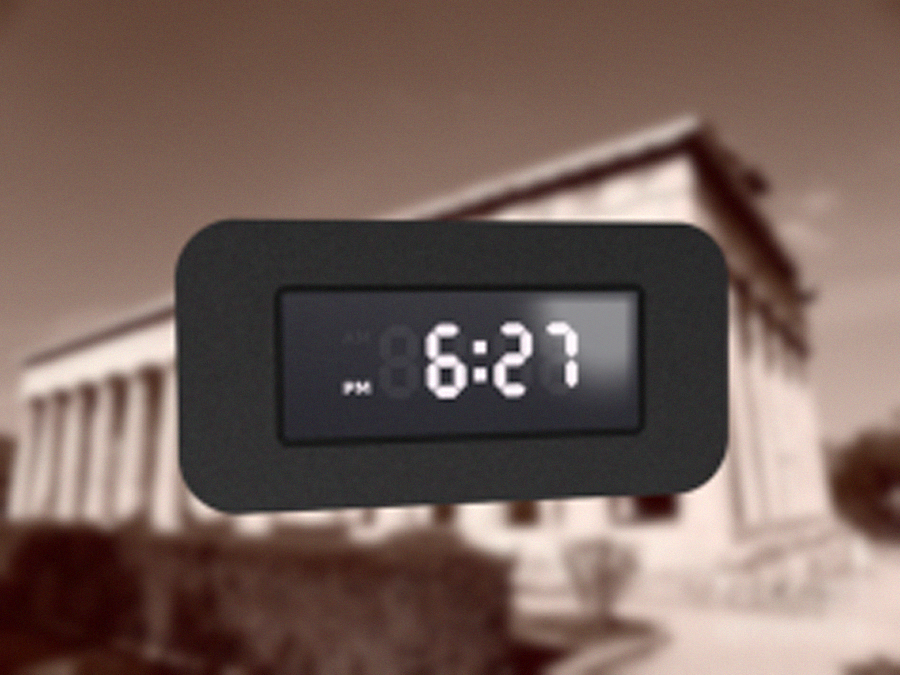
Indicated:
6:27
